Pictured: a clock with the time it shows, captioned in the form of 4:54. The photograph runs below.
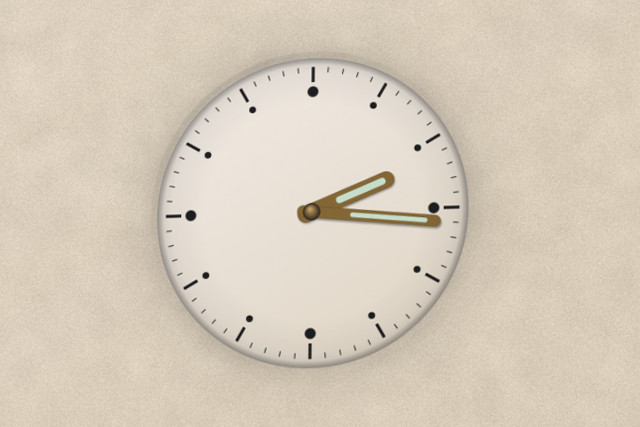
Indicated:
2:16
